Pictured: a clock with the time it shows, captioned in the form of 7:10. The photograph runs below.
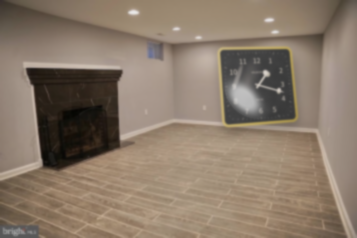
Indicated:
1:18
